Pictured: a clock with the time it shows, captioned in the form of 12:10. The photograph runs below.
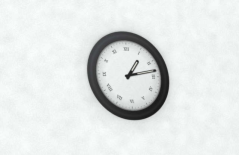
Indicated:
1:13
